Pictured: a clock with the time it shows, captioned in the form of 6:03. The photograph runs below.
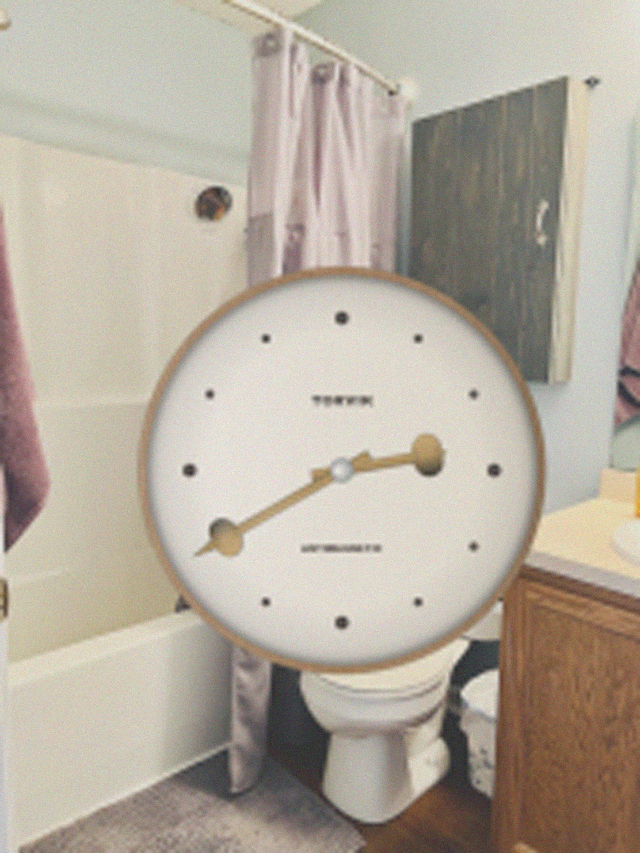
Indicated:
2:40
